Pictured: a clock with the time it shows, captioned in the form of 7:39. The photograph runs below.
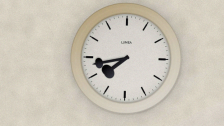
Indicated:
7:43
